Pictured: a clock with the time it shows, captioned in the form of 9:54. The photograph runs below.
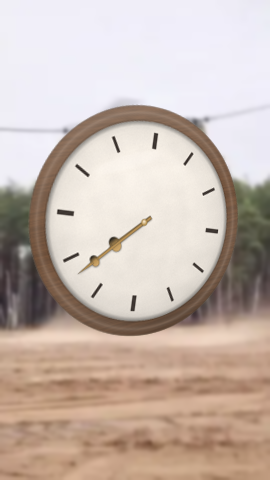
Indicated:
7:38
